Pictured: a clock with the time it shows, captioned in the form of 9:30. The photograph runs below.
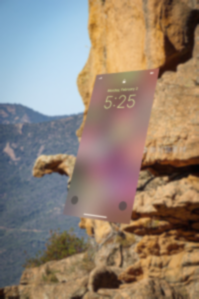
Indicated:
5:25
